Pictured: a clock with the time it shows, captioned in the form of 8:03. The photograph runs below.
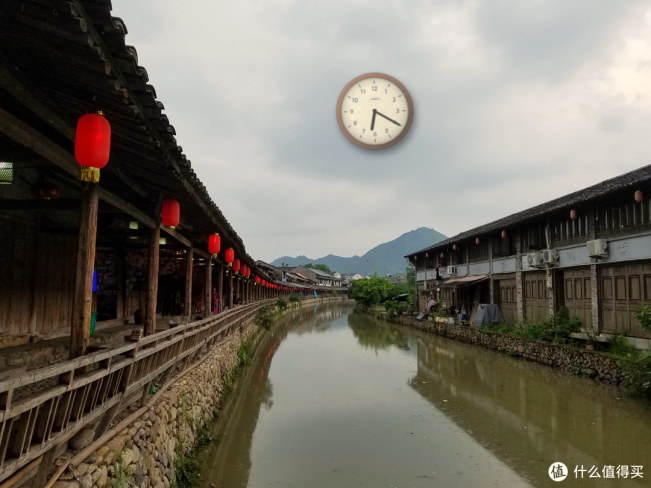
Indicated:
6:20
